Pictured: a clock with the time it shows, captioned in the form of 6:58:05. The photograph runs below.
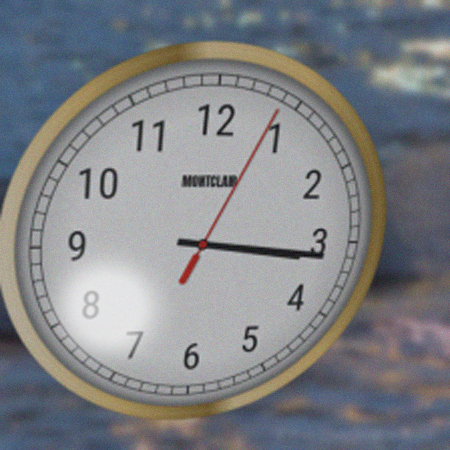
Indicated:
3:16:04
